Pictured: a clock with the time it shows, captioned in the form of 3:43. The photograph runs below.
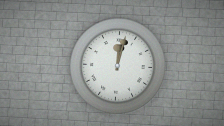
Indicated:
12:02
